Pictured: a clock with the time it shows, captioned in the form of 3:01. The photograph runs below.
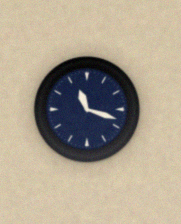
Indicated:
11:18
